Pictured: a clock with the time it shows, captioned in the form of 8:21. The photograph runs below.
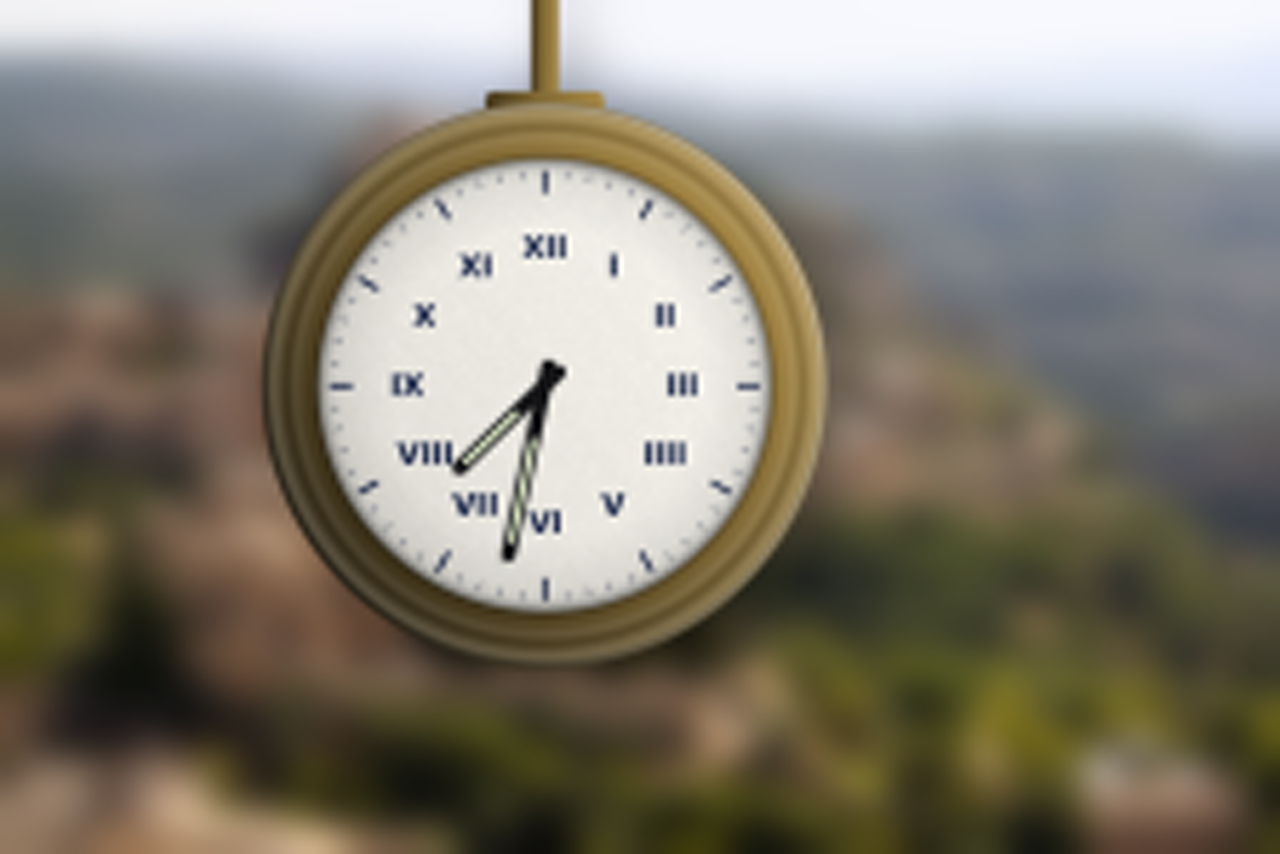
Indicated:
7:32
